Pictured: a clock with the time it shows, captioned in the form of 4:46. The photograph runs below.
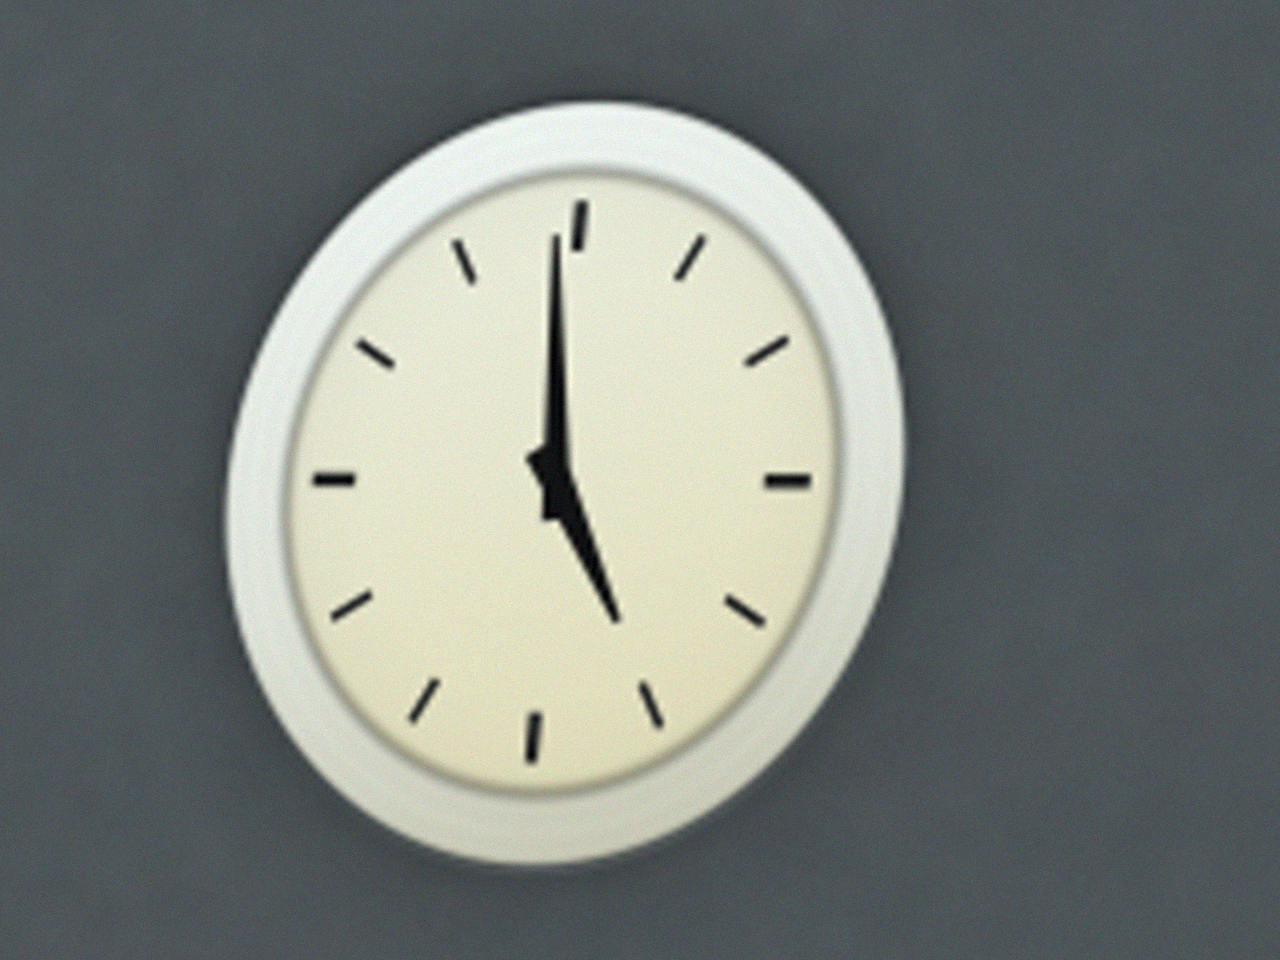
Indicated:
4:59
